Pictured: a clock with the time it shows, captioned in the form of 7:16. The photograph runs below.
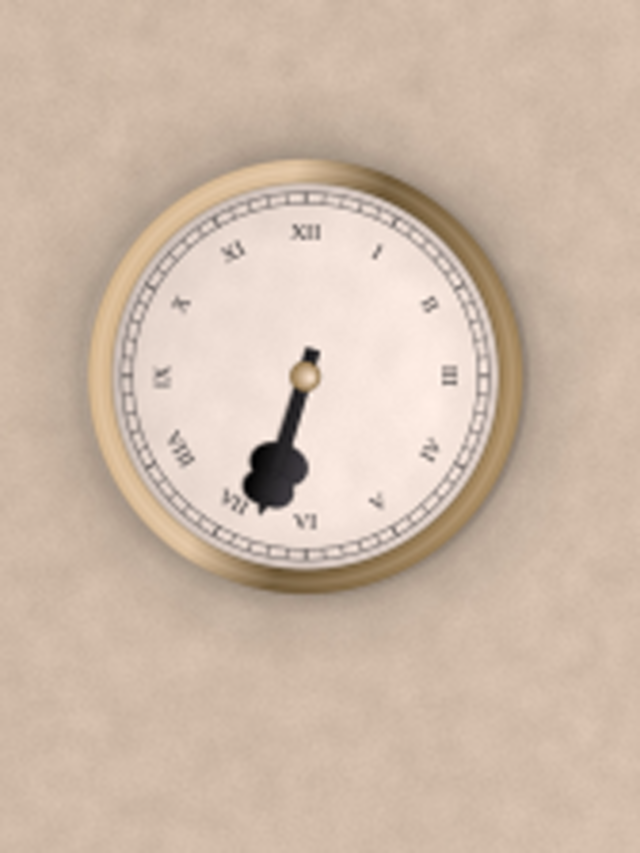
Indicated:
6:33
